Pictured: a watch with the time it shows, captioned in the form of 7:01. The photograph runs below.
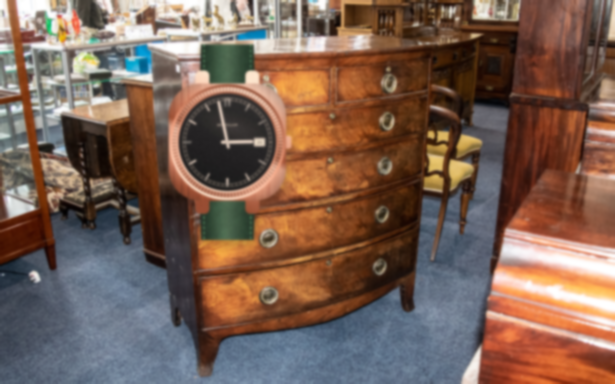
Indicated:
2:58
